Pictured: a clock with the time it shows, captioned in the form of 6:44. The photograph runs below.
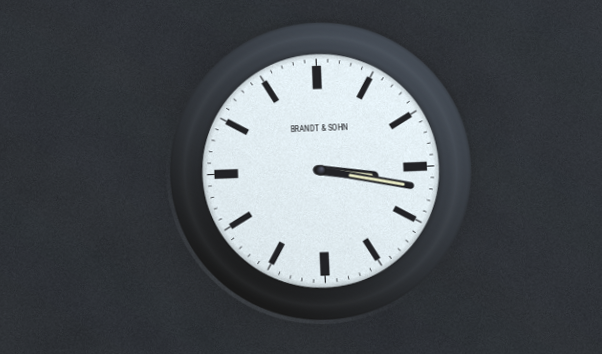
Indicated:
3:17
